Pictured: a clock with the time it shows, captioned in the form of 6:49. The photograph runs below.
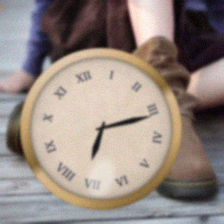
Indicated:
7:16
